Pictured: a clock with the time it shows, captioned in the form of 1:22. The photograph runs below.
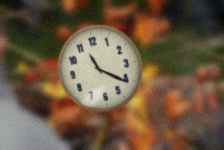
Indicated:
11:21
